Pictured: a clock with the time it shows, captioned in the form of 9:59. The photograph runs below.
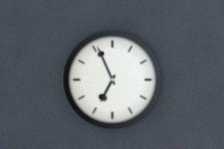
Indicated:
6:56
